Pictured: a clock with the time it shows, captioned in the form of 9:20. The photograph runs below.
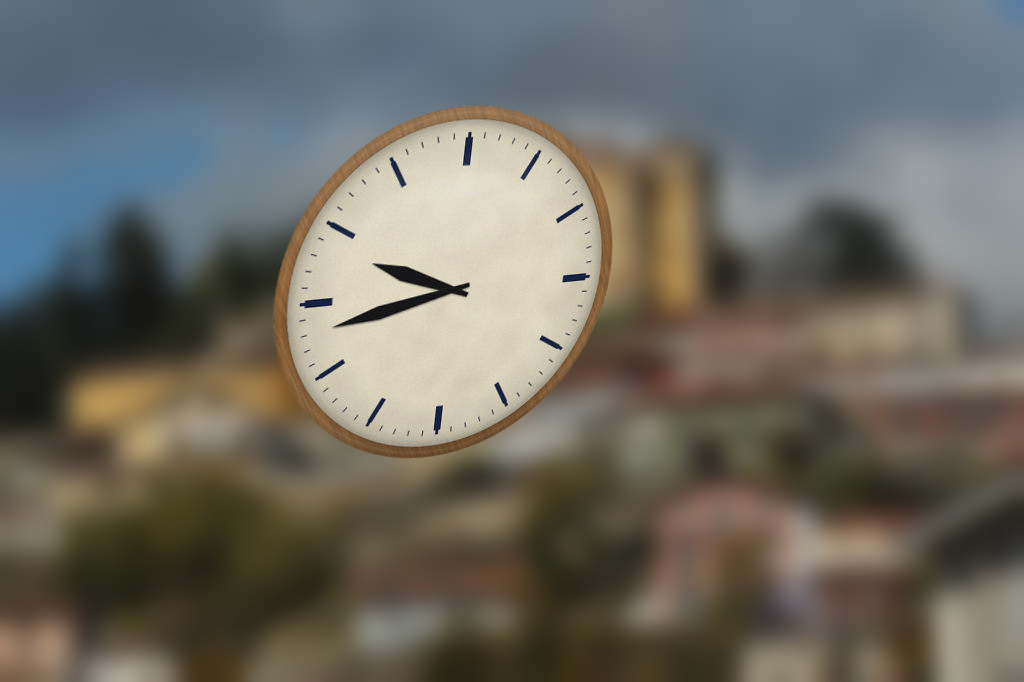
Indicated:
9:43
